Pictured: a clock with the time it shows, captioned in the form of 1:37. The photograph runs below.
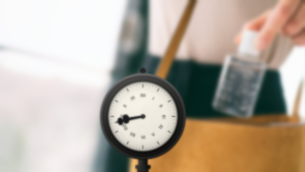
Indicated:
8:43
